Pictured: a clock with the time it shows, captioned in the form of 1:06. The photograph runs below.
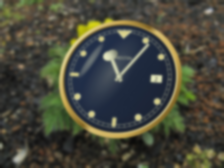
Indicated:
11:06
